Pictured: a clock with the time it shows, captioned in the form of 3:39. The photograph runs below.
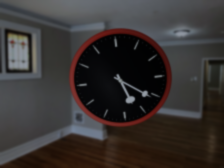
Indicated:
5:21
